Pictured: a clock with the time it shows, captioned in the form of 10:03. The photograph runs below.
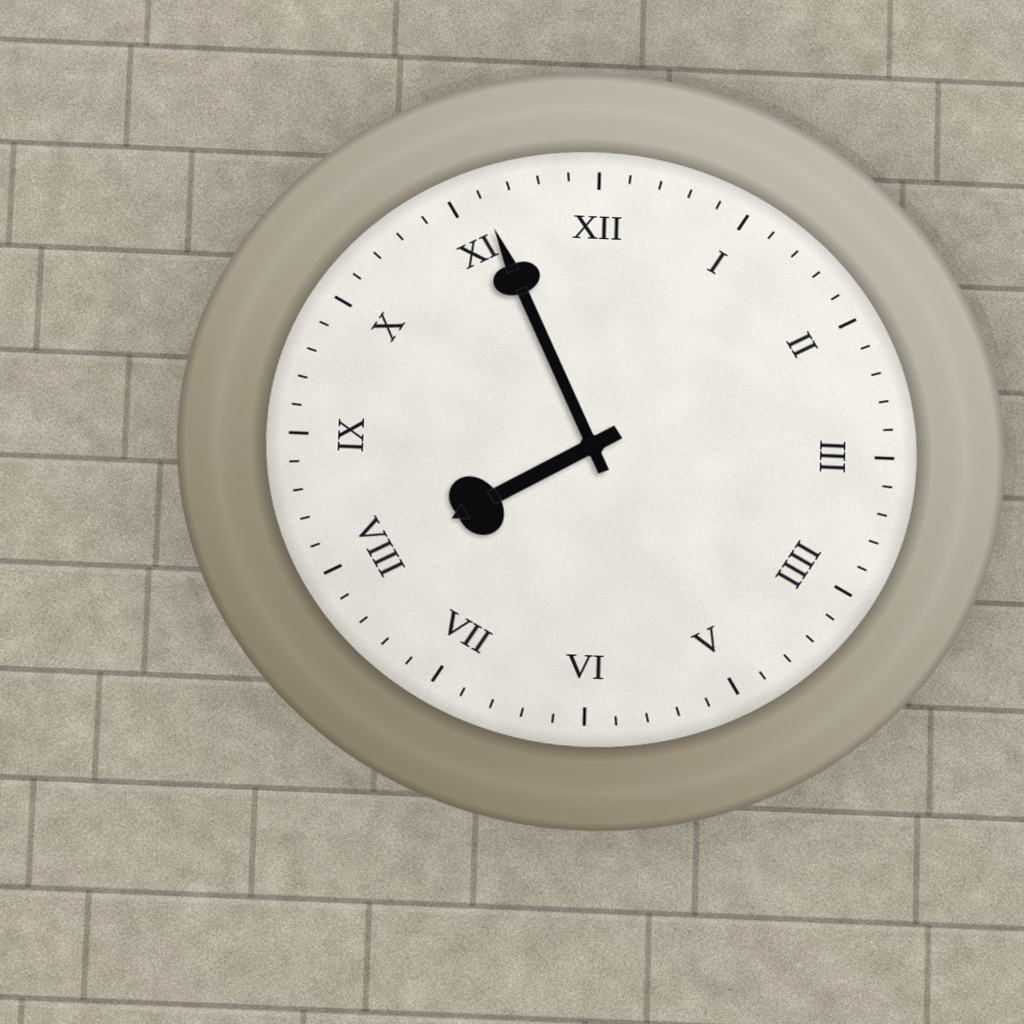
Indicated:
7:56
